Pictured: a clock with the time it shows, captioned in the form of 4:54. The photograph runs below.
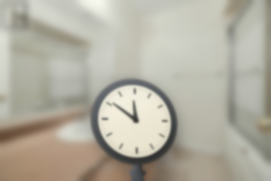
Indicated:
11:51
